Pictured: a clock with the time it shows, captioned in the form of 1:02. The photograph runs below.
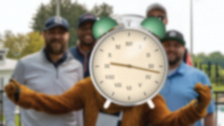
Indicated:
9:17
